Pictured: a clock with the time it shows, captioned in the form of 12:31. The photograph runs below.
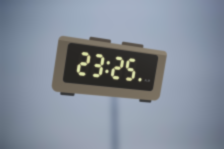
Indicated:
23:25
